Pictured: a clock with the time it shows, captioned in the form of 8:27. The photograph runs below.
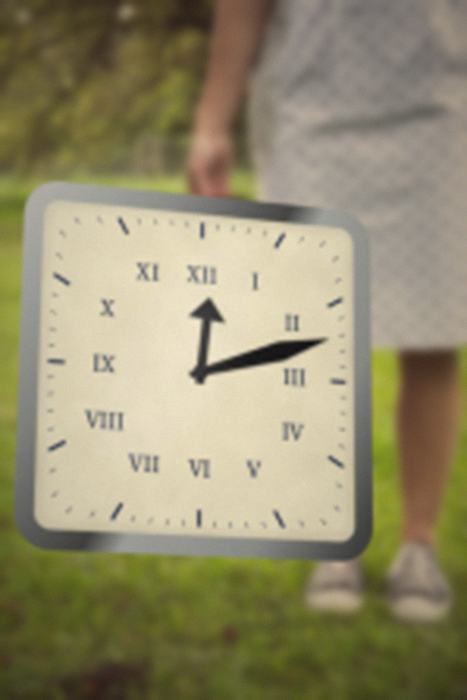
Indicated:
12:12
